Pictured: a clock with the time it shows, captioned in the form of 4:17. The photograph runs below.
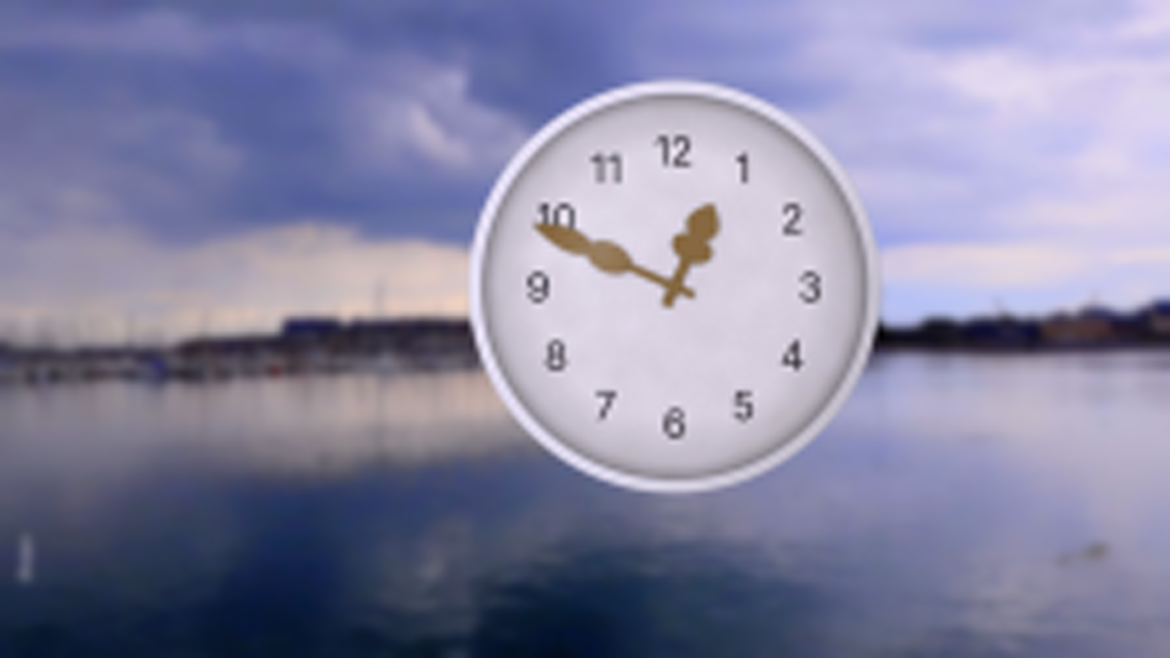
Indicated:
12:49
